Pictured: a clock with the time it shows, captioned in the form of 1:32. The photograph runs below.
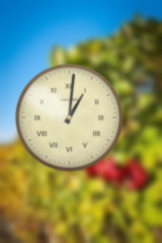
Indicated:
1:01
